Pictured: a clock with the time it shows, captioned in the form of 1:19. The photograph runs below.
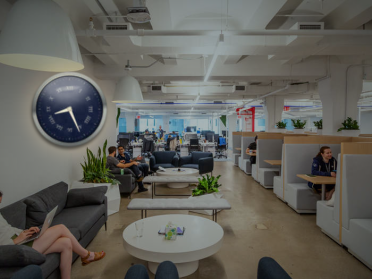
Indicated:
8:26
